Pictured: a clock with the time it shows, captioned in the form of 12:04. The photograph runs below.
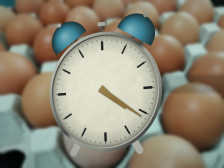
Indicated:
4:21
